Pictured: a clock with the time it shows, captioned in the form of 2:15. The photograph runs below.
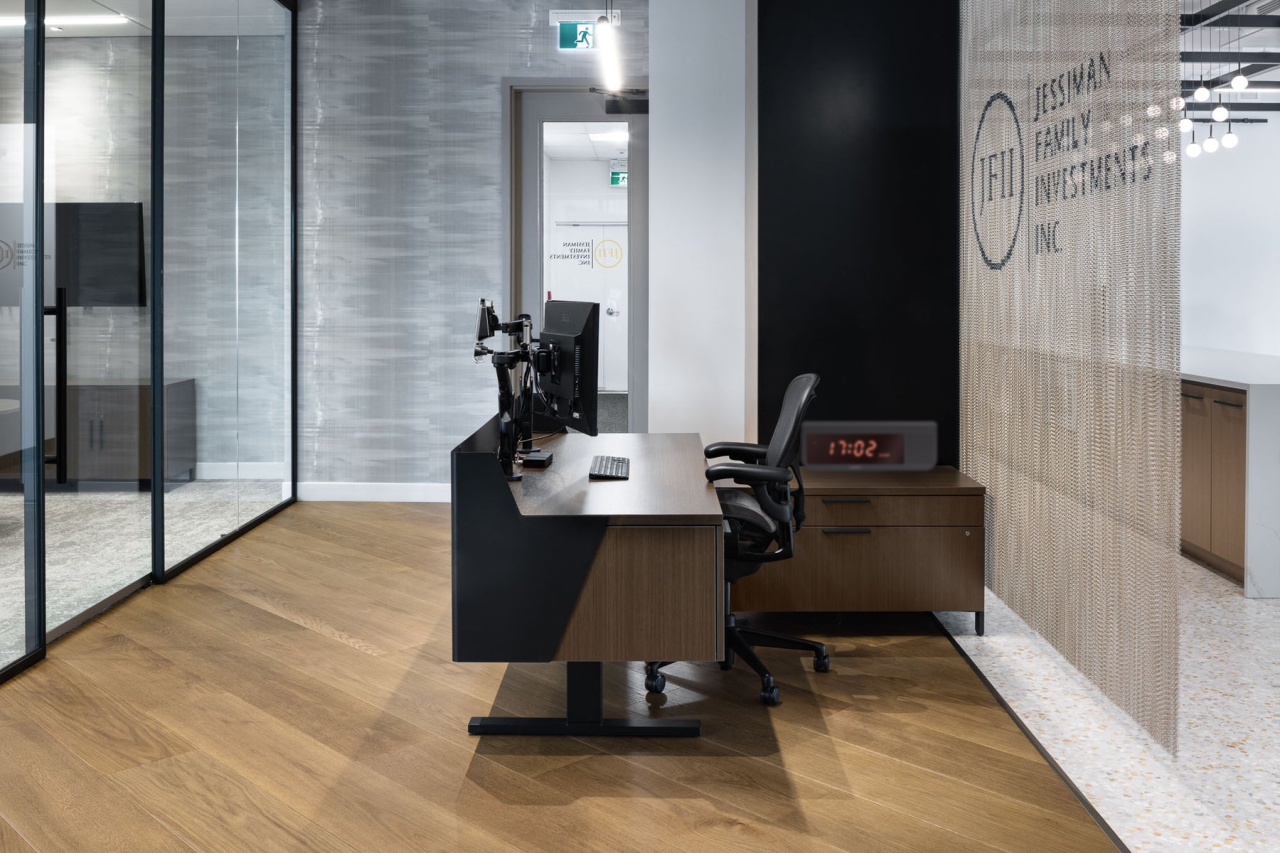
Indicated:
17:02
